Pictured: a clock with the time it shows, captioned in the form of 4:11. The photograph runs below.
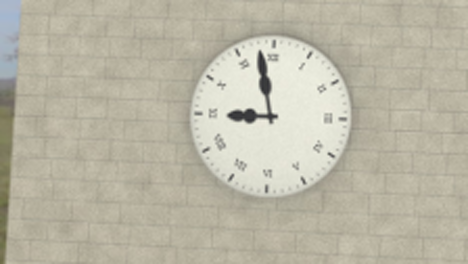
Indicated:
8:58
